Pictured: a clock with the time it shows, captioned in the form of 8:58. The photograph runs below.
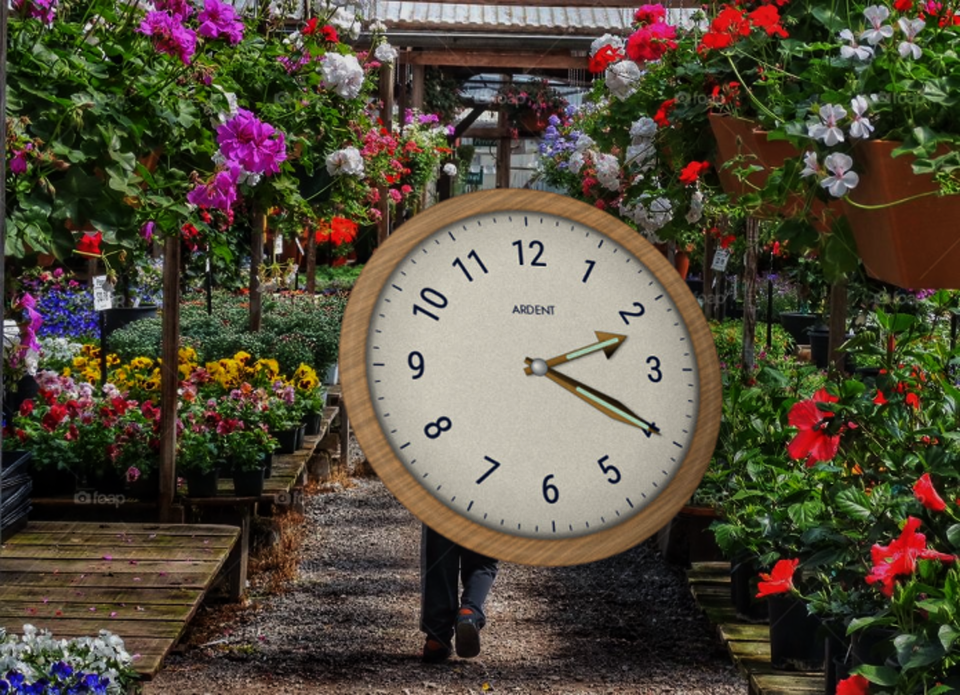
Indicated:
2:20
